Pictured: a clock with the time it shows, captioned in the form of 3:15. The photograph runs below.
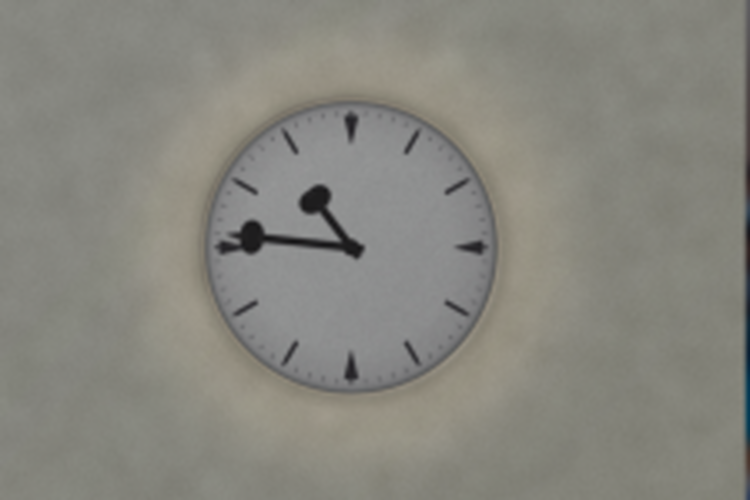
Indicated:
10:46
